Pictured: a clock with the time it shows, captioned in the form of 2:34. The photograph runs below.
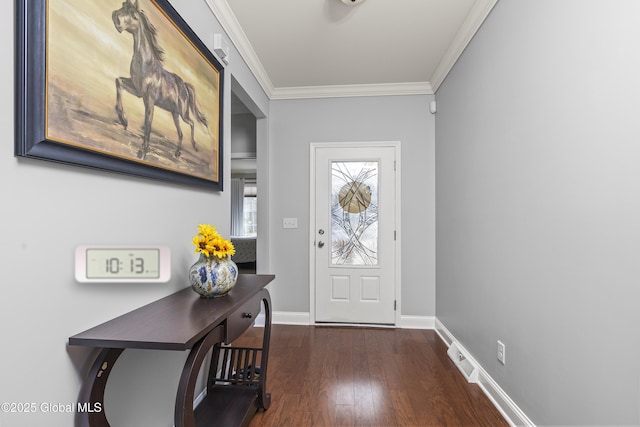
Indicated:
10:13
